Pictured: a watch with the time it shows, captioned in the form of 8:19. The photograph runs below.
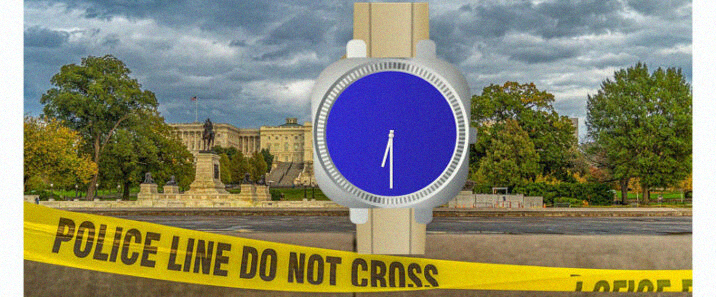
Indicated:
6:30
